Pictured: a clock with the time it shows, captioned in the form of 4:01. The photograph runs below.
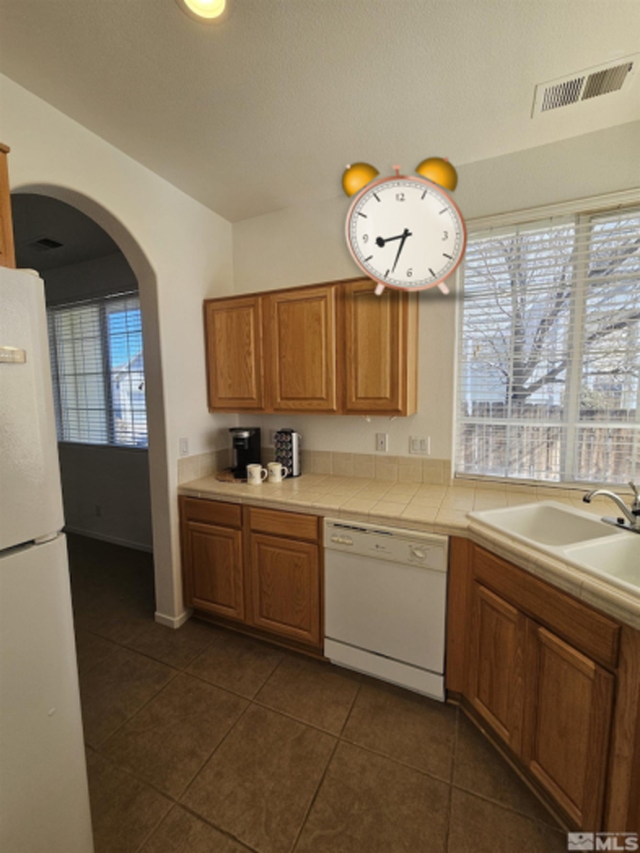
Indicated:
8:34
